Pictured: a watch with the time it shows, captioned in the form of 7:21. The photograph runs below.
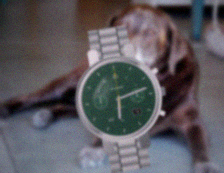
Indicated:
6:13
